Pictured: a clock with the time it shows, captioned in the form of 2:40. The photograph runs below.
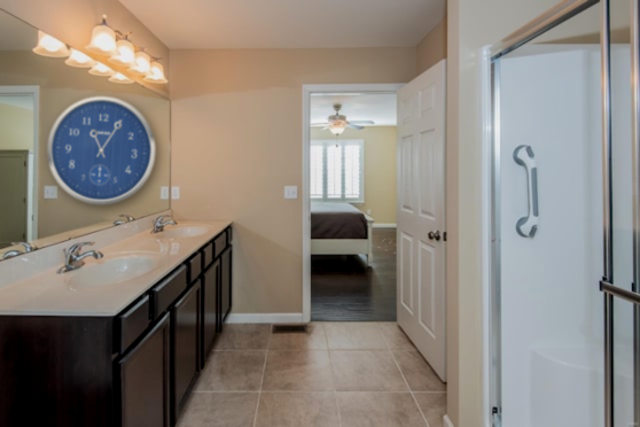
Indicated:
11:05
